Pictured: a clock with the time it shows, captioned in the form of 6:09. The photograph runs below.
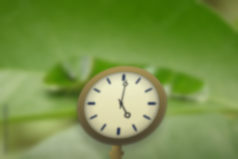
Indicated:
5:01
